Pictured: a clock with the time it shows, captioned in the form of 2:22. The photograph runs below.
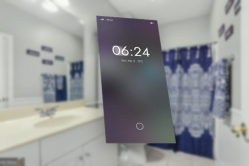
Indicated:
6:24
